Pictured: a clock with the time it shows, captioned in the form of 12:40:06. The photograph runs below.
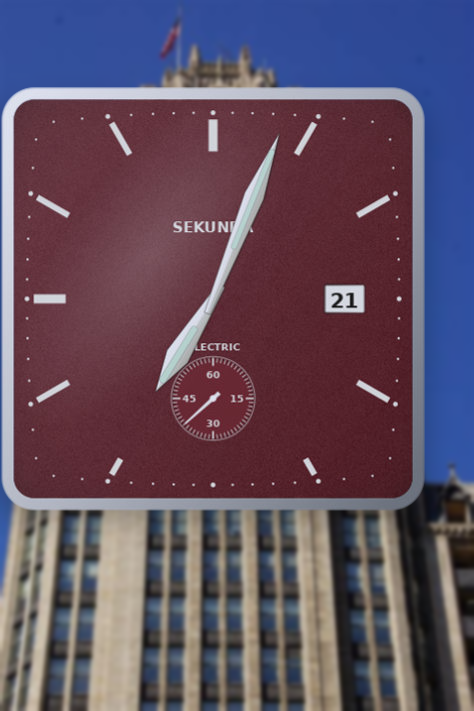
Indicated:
7:03:38
